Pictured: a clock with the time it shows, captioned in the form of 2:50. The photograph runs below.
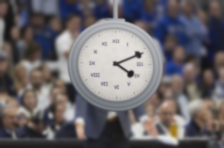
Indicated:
4:11
